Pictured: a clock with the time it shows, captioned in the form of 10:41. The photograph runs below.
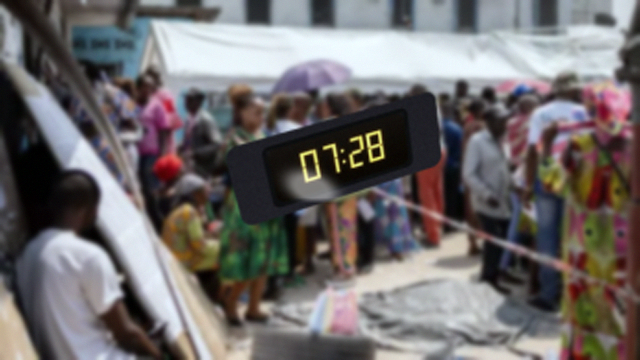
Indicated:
7:28
